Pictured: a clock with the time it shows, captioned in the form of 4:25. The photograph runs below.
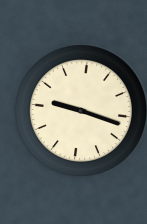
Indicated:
9:17
